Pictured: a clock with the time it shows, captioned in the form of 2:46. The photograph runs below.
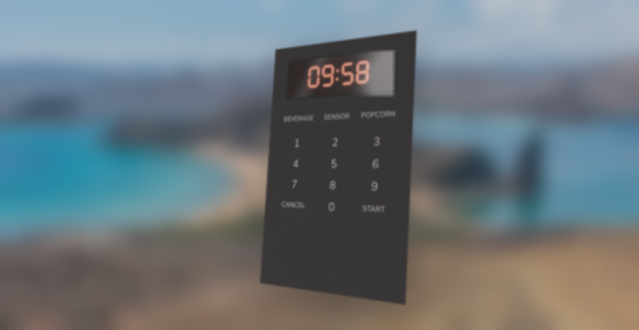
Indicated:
9:58
